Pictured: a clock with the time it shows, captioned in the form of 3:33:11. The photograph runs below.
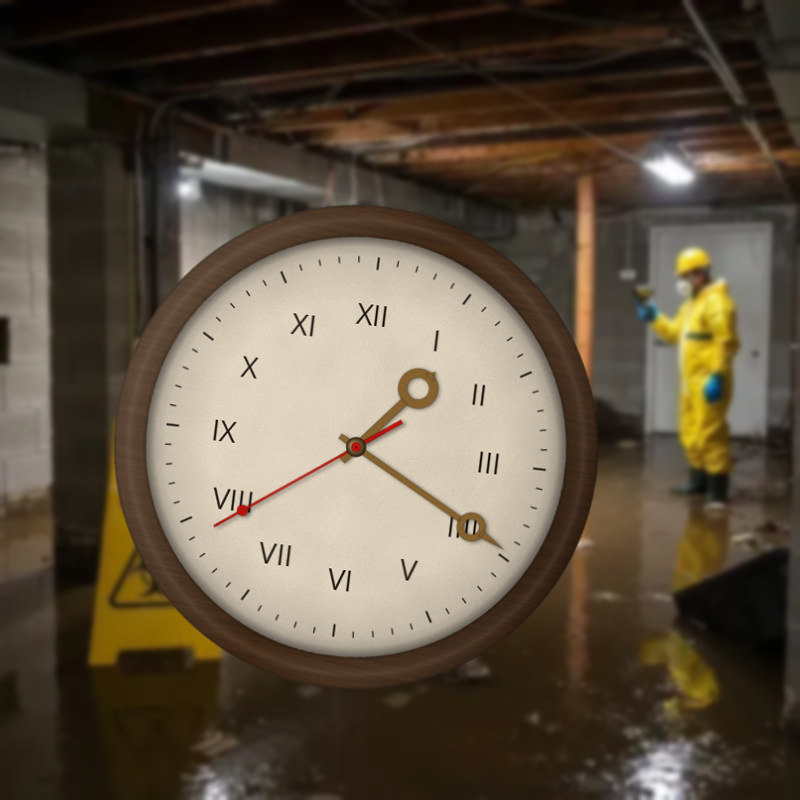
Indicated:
1:19:39
